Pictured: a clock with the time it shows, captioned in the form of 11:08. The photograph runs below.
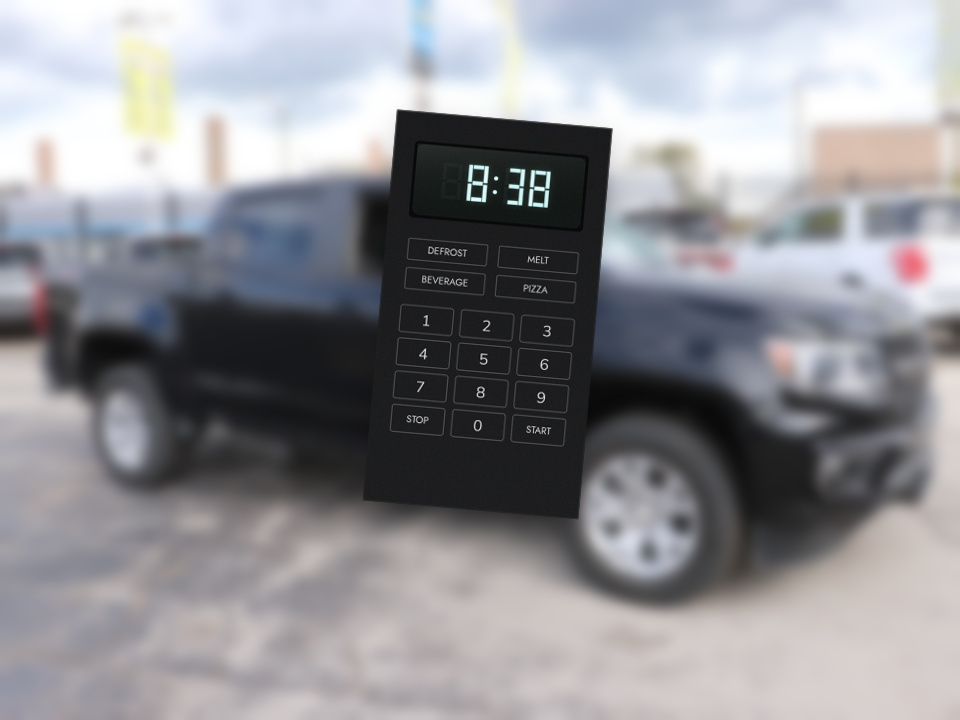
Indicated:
8:38
